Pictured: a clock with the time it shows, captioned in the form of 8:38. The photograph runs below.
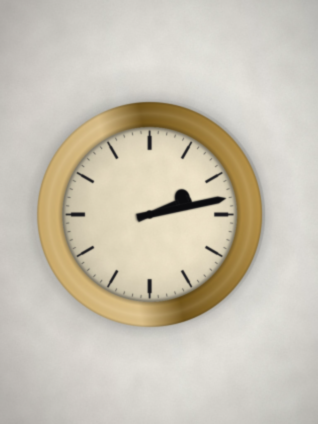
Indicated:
2:13
